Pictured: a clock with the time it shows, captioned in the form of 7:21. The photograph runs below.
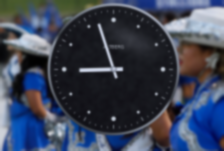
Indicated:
8:57
